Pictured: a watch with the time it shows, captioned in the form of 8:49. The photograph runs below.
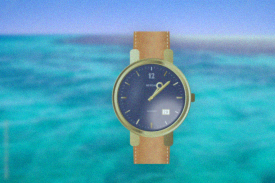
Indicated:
1:08
